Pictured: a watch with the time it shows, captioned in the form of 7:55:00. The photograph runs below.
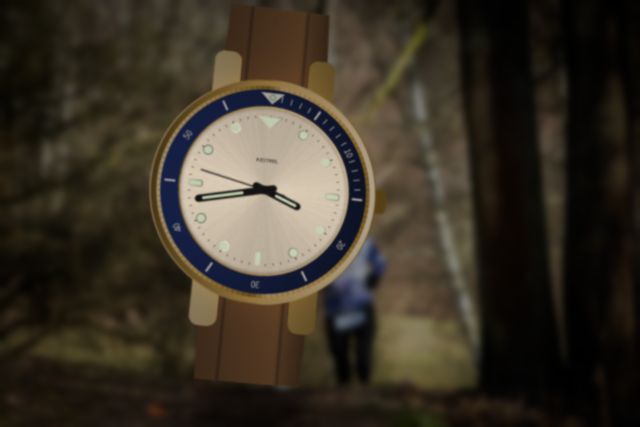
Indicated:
3:42:47
